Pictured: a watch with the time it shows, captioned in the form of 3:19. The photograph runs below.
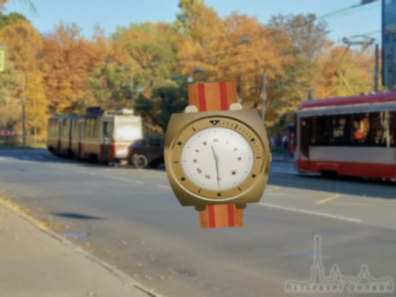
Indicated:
11:30
